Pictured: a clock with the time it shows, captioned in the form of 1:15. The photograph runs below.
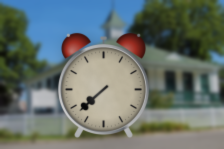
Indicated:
7:38
